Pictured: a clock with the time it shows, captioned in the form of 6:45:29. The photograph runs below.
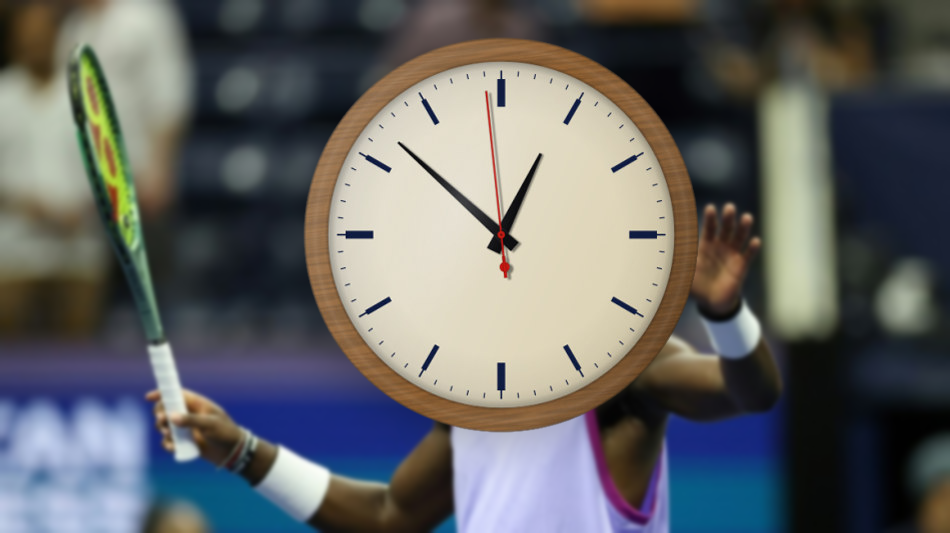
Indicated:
12:51:59
